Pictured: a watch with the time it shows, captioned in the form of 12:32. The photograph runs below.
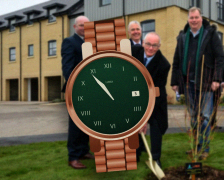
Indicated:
10:54
